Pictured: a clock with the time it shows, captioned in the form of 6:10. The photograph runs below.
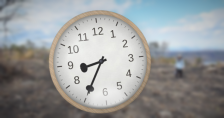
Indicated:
8:35
